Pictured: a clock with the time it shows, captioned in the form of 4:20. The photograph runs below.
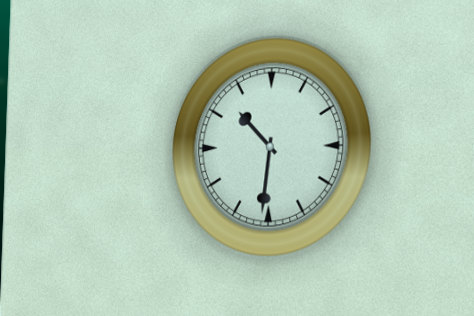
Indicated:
10:31
